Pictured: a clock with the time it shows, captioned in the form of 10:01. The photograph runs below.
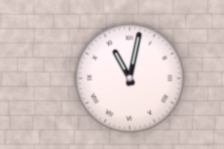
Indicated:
11:02
